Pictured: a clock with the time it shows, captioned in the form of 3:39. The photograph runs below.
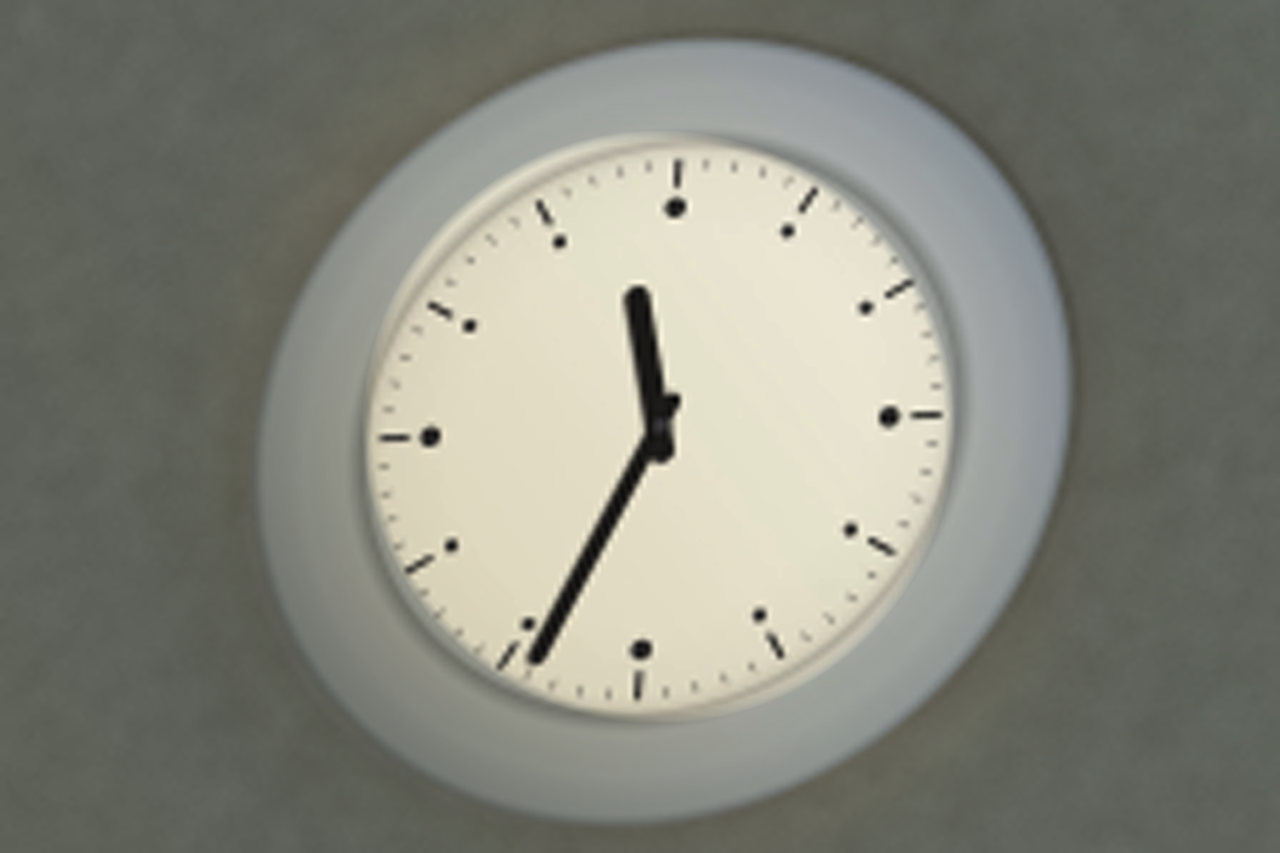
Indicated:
11:34
